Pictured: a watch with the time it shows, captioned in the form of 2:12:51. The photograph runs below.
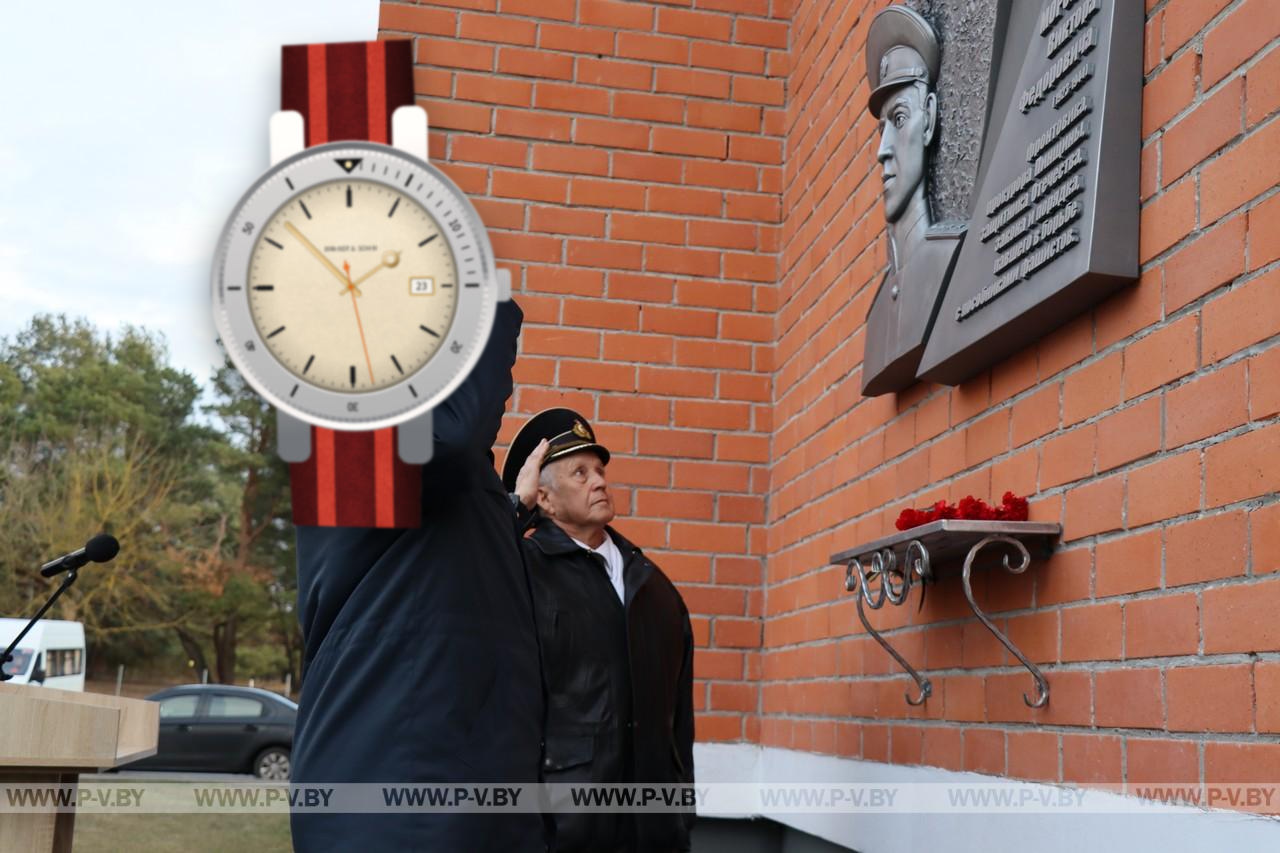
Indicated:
1:52:28
